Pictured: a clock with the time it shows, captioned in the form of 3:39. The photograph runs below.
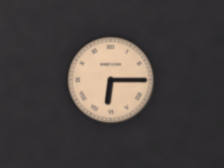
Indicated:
6:15
